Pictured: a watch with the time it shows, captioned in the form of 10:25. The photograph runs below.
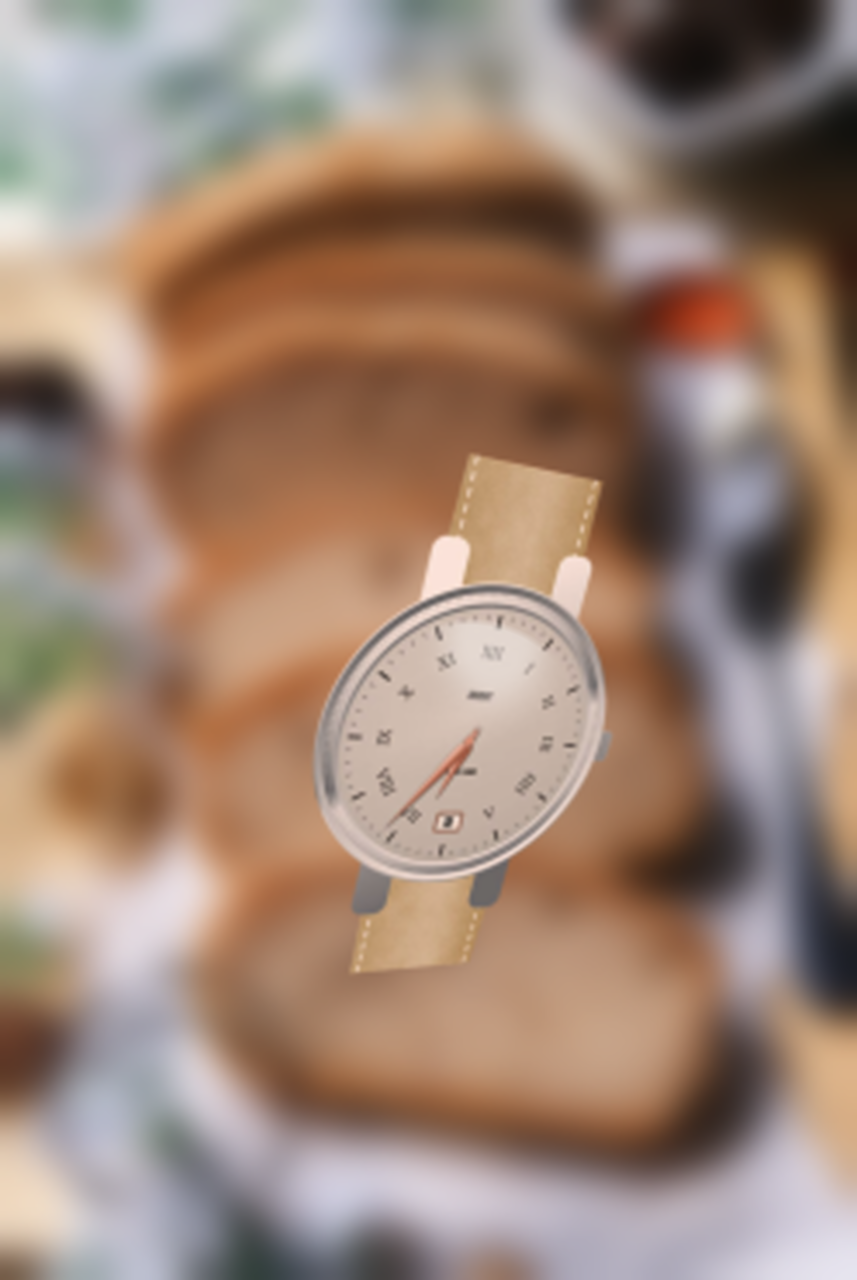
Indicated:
6:36
